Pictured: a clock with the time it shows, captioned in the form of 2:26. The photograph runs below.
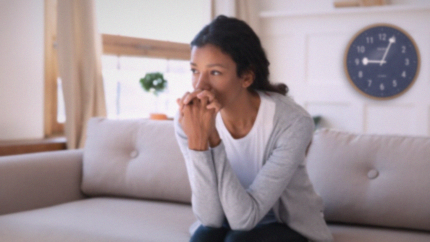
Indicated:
9:04
